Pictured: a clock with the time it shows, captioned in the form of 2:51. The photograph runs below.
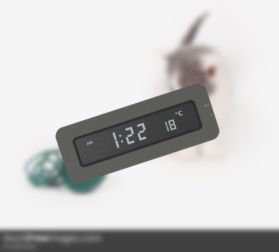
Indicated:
1:22
